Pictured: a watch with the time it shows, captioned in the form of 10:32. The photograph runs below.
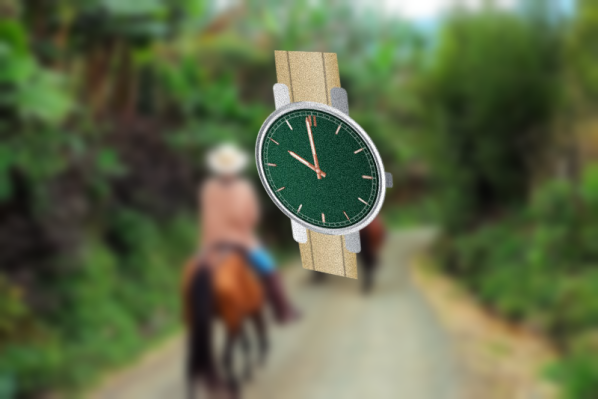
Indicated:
9:59
